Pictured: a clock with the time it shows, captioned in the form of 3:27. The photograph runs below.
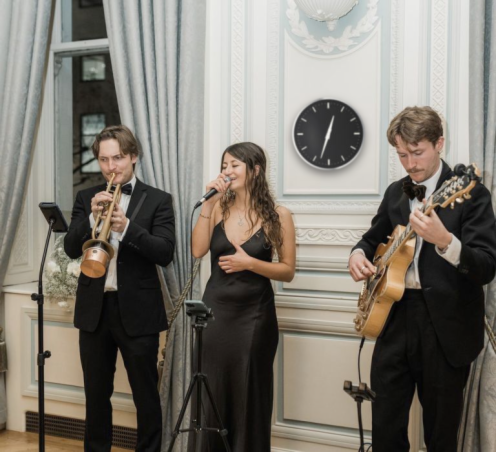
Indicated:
12:33
